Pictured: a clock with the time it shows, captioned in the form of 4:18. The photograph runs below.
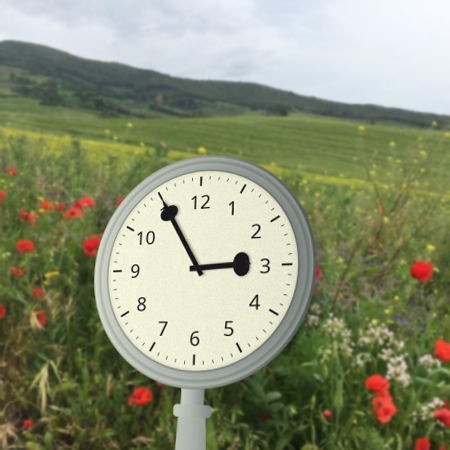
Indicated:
2:55
